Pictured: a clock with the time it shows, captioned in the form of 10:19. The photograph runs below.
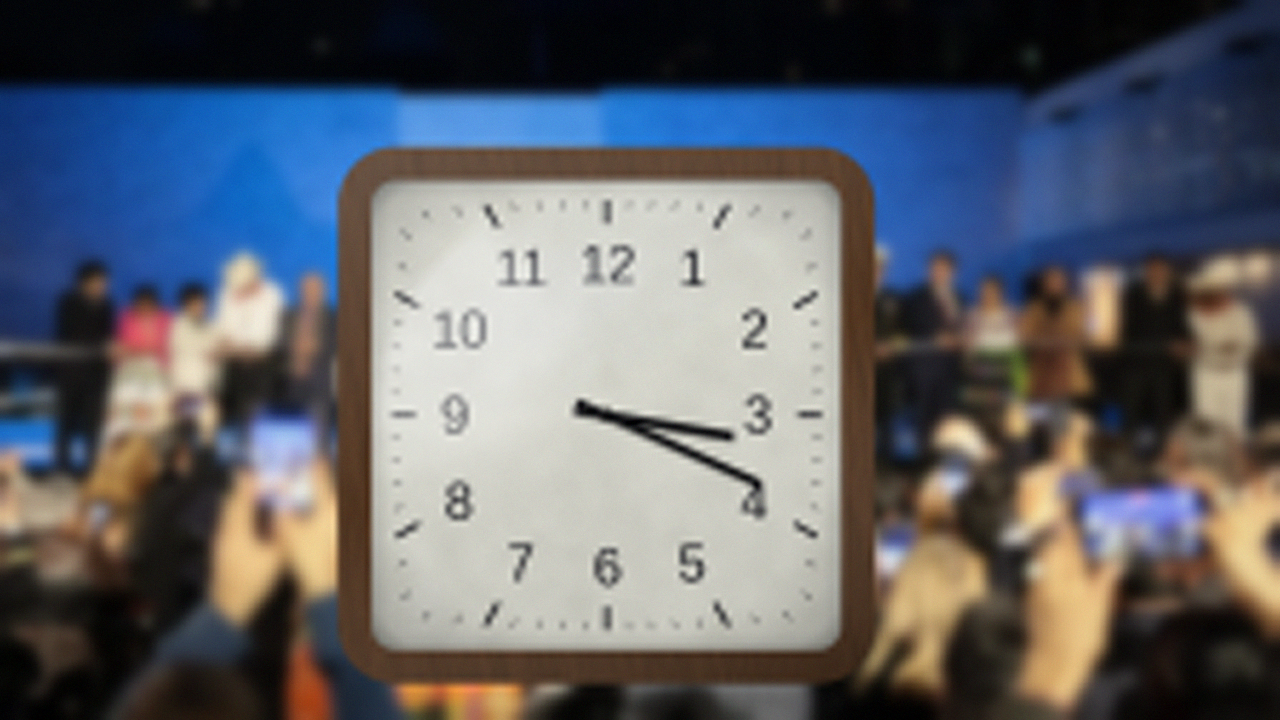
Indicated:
3:19
